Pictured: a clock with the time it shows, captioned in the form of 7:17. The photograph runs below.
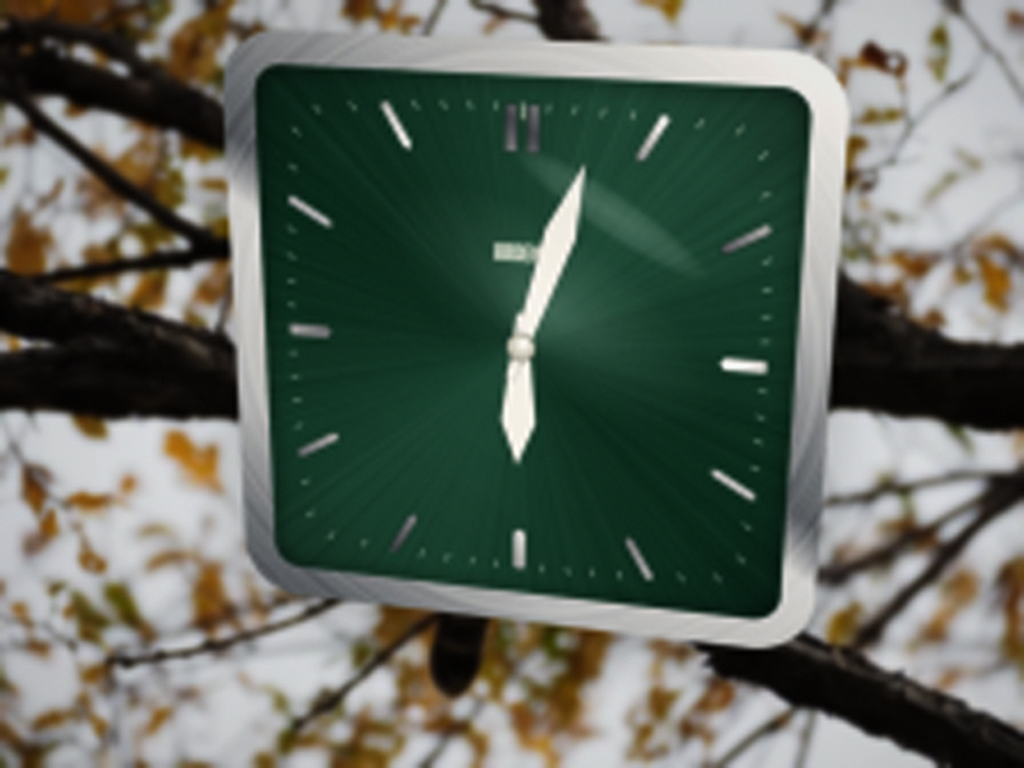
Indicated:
6:03
